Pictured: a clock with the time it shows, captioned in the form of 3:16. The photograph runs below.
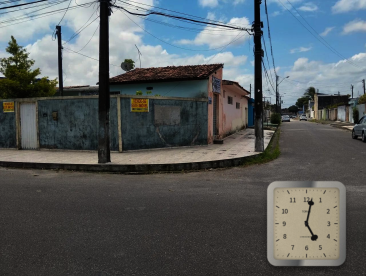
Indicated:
5:02
